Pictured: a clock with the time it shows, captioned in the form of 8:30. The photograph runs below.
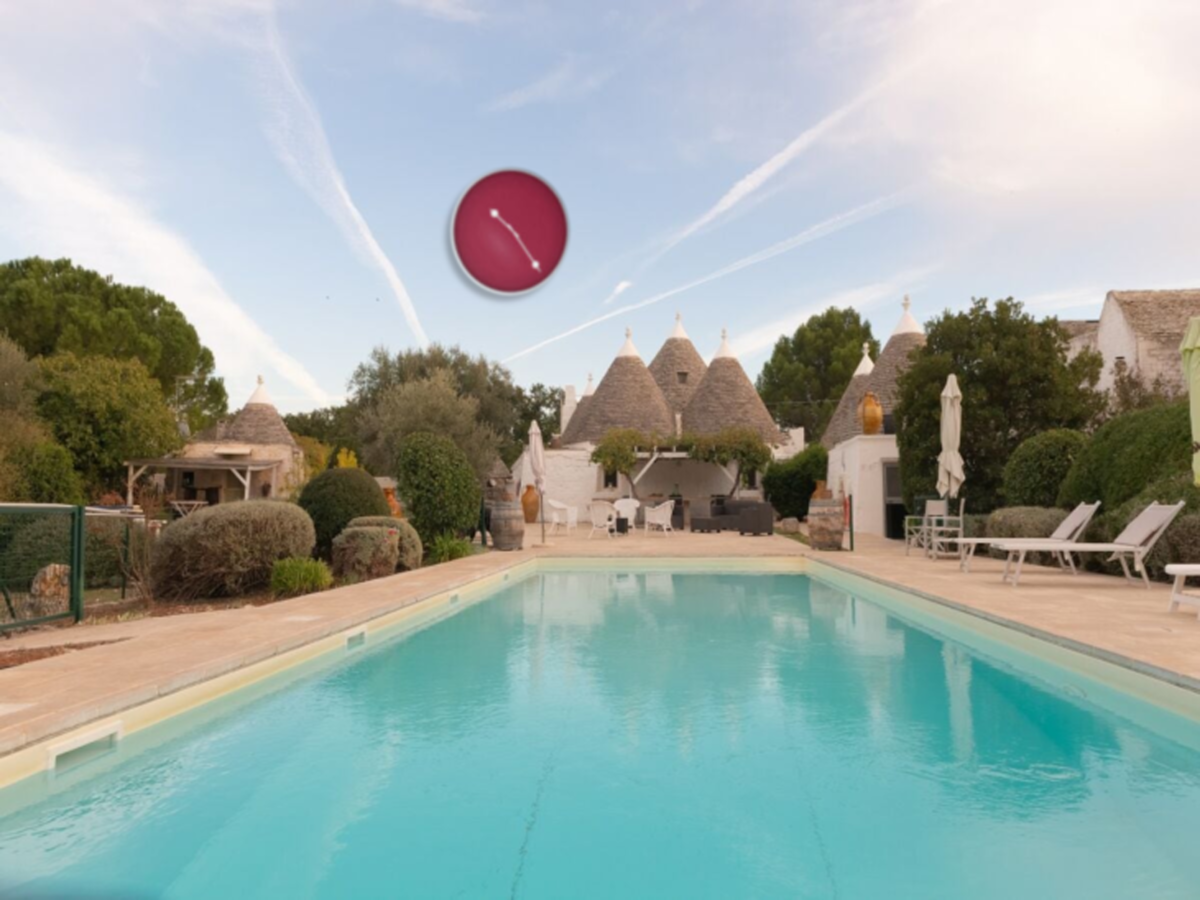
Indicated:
10:24
